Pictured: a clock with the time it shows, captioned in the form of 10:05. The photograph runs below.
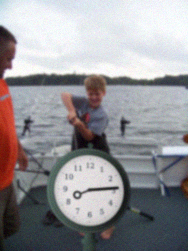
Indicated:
8:14
